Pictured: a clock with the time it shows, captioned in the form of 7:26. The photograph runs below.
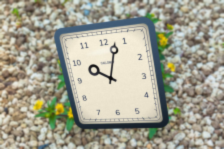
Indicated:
10:03
